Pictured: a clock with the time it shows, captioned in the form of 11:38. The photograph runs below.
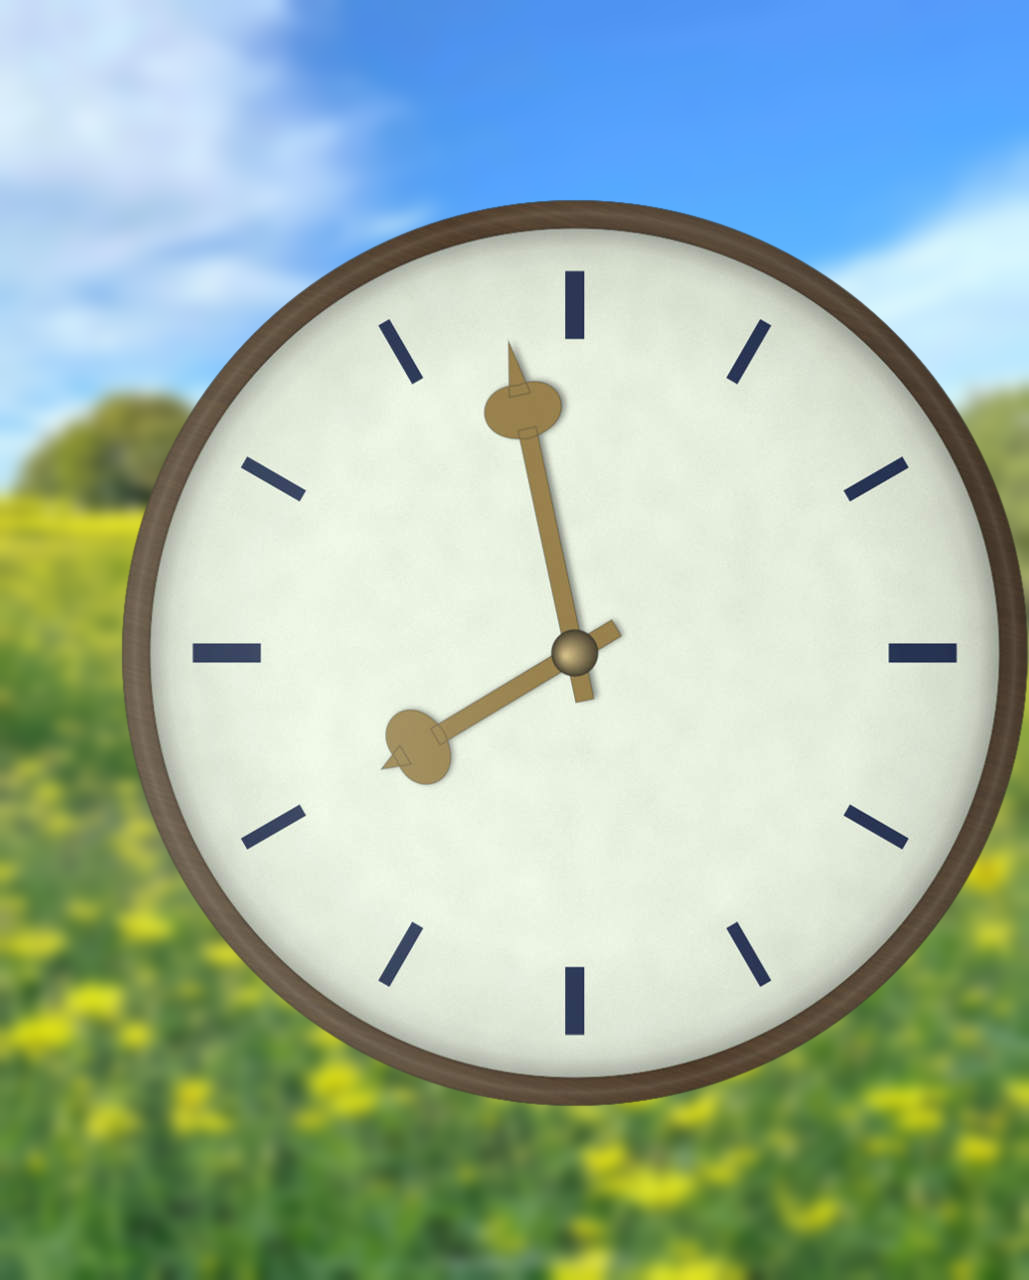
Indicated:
7:58
